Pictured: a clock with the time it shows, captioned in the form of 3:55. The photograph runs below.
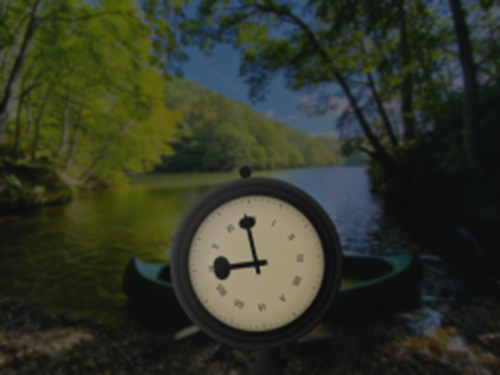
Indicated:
8:59
